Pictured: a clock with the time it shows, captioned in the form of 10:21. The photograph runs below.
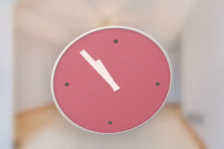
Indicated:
10:53
